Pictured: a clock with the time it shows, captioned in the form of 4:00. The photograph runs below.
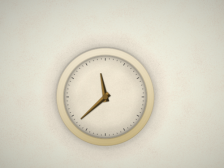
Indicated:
11:38
